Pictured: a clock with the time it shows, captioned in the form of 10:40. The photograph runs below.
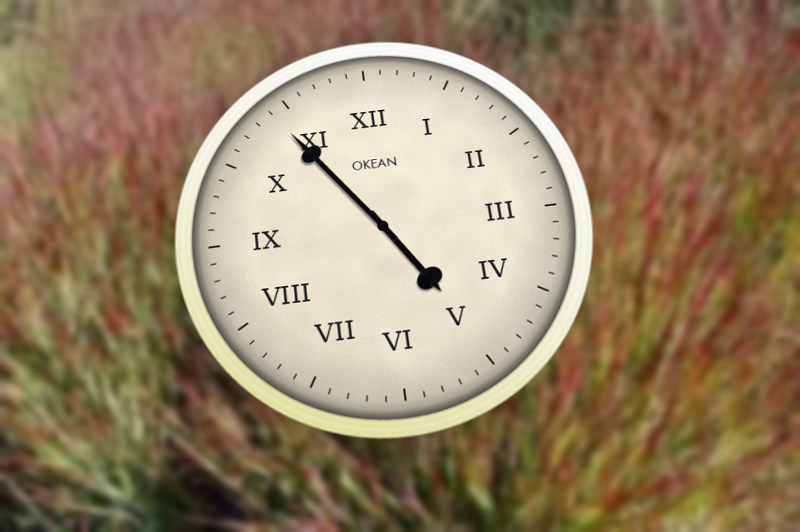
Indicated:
4:54
